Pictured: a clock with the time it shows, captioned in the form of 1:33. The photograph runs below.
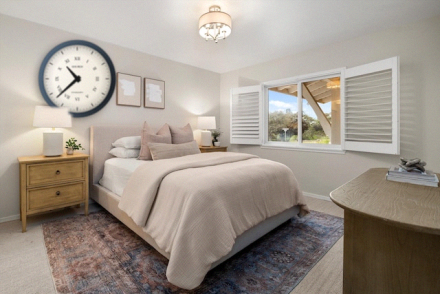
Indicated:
10:38
